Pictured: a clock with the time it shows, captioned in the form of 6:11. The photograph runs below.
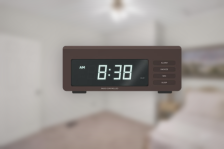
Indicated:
8:38
